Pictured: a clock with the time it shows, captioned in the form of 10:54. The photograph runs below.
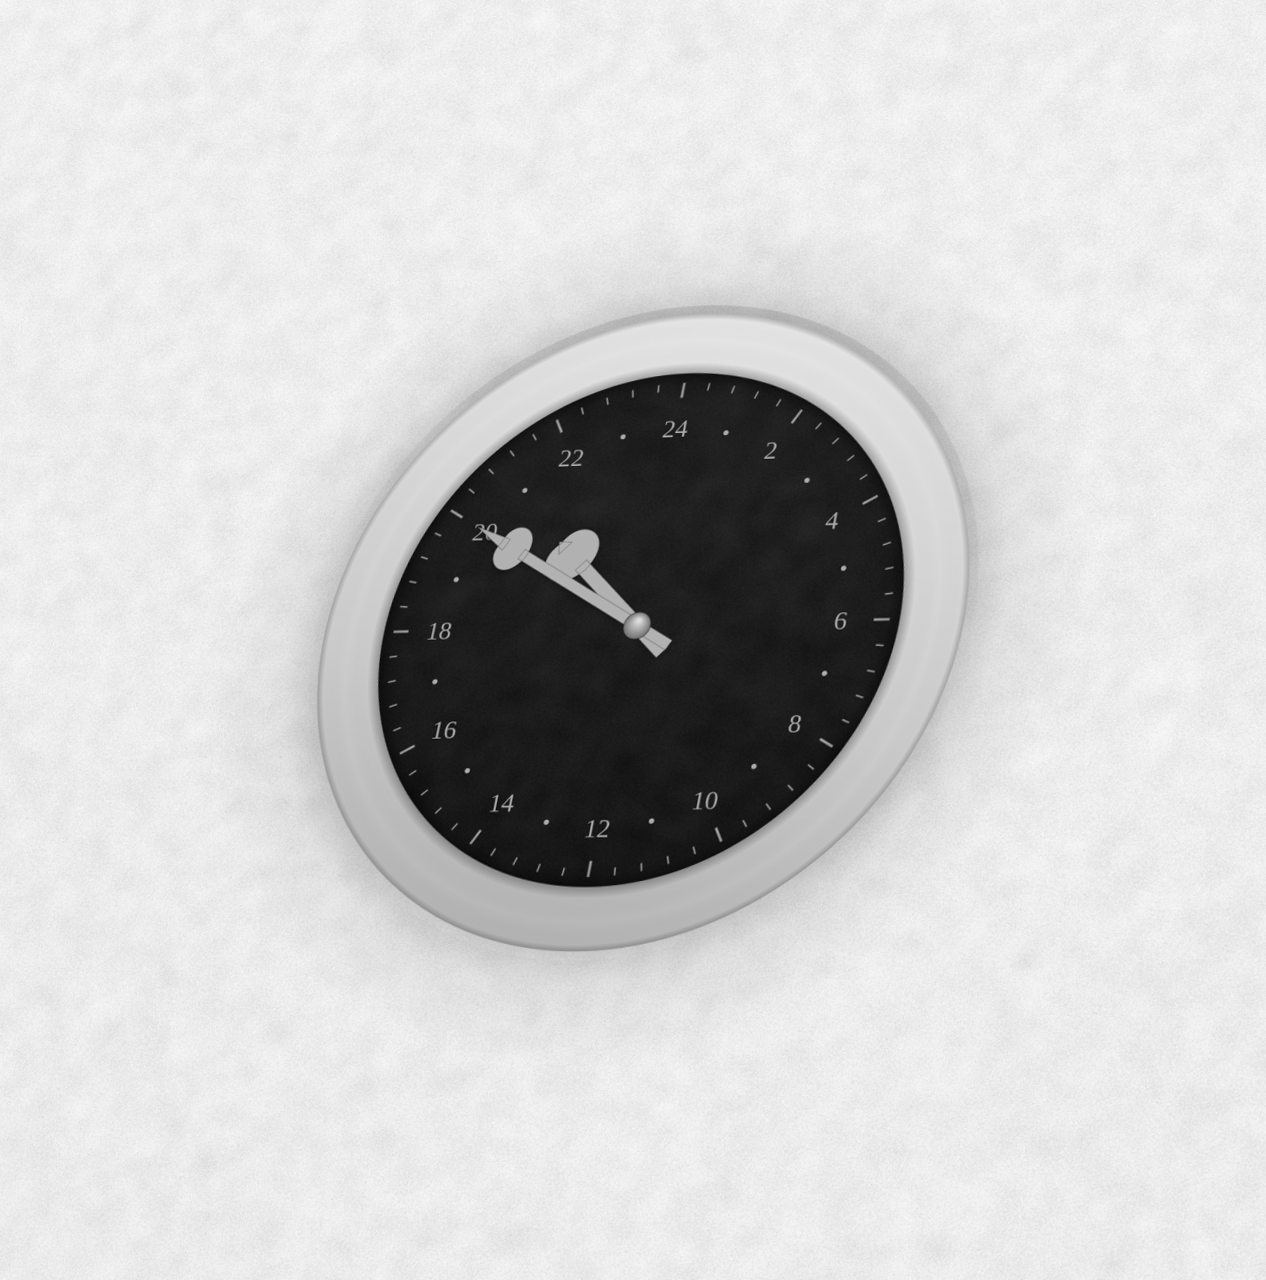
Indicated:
20:50
